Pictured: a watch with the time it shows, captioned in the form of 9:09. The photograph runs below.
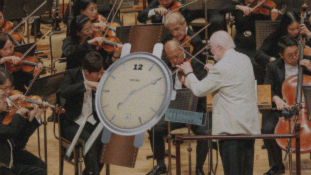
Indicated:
7:10
